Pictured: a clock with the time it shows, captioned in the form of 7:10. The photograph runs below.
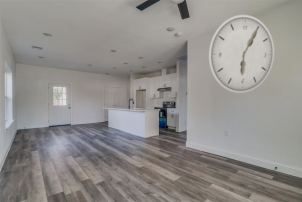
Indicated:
6:05
